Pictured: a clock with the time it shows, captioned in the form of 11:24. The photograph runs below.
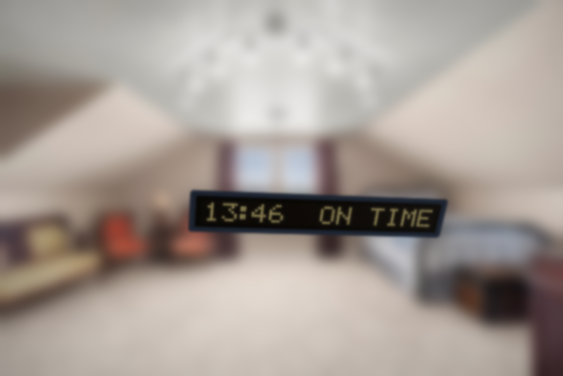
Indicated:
13:46
